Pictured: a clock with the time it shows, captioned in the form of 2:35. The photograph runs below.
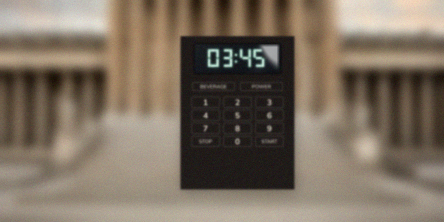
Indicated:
3:45
